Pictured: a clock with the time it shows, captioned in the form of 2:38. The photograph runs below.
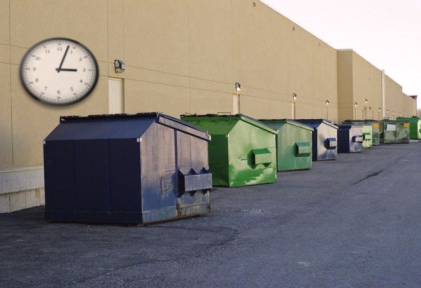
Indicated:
3:03
